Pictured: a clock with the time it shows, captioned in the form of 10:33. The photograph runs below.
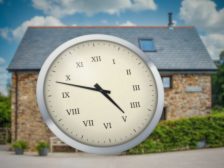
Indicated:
4:48
